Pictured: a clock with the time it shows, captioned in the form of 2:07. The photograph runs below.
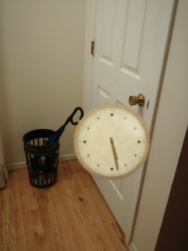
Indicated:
5:28
